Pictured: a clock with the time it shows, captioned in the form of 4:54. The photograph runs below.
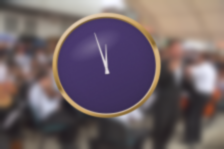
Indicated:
11:57
